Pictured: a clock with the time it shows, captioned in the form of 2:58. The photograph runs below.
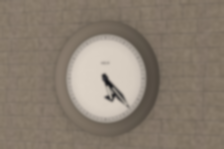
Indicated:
5:23
